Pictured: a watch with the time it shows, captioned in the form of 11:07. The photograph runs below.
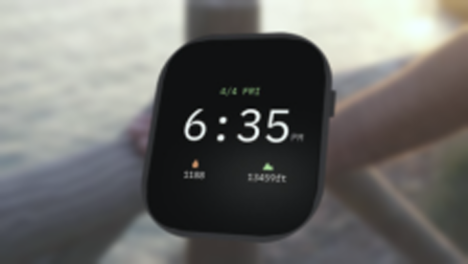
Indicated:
6:35
